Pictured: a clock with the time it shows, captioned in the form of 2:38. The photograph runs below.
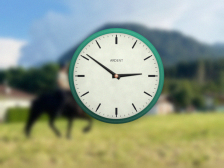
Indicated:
2:51
